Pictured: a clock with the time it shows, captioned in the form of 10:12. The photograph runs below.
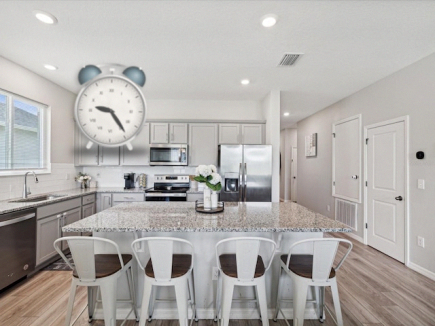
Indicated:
9:24
